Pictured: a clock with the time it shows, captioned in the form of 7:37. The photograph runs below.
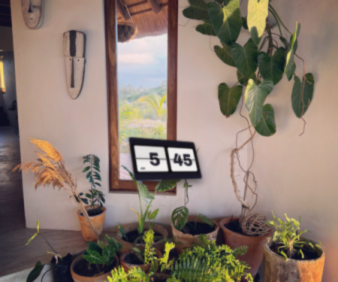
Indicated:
5:45
